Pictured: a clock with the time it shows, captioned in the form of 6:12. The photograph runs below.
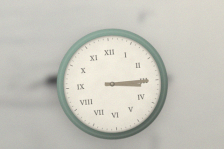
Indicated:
3:15
